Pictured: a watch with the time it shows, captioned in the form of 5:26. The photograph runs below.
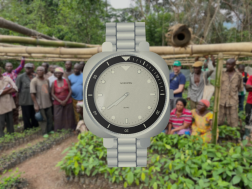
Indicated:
7:39
